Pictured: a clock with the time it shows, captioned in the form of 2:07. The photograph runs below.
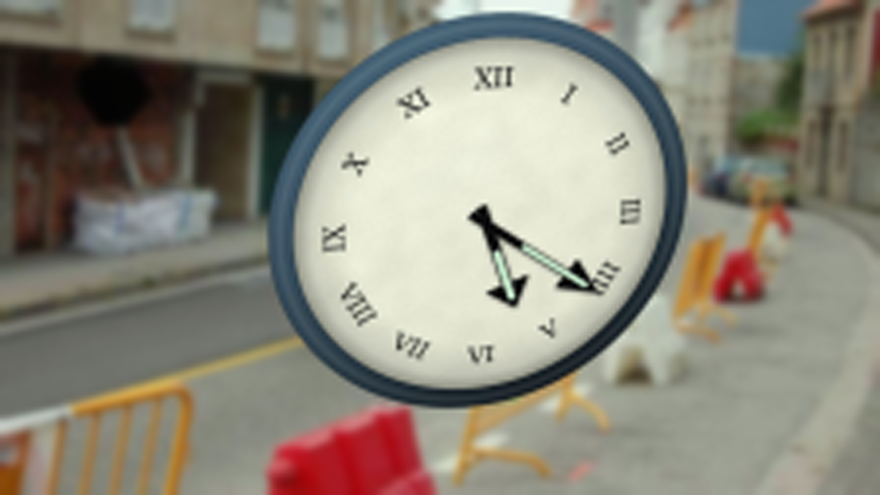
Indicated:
5:21
